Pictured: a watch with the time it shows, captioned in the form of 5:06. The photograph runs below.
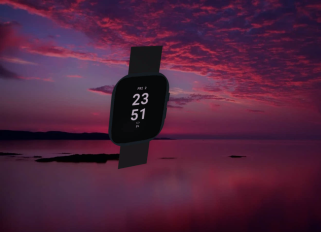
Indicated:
23:51
